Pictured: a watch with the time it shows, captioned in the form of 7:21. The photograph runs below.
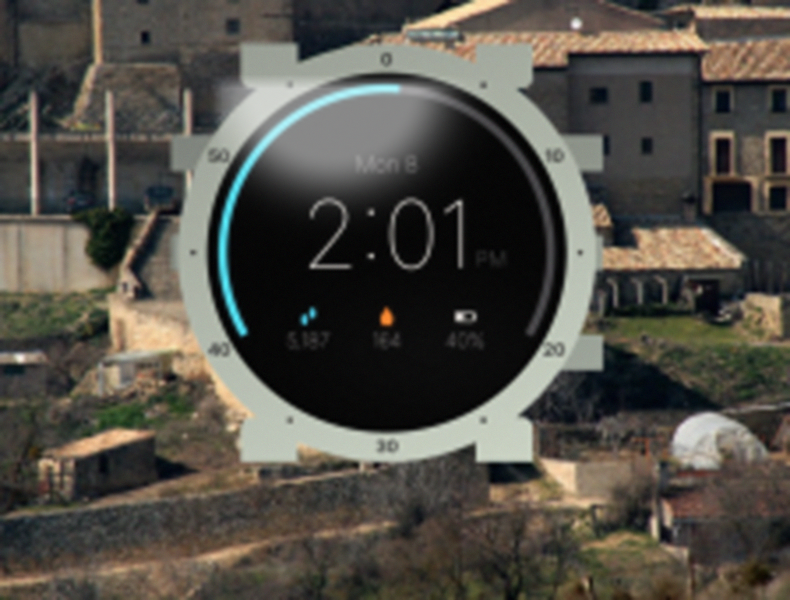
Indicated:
2:01
